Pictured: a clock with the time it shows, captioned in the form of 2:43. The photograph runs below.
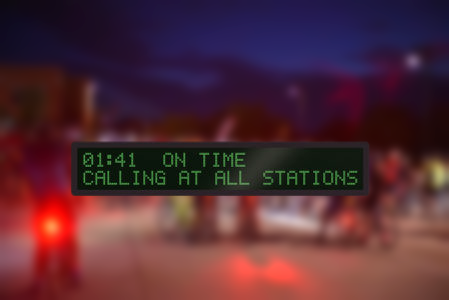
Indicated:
1:41
